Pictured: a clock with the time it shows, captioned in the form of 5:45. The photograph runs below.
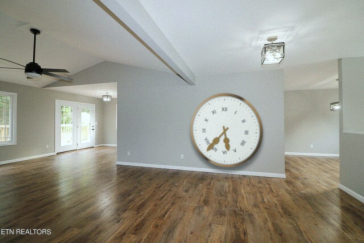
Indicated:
5:37
